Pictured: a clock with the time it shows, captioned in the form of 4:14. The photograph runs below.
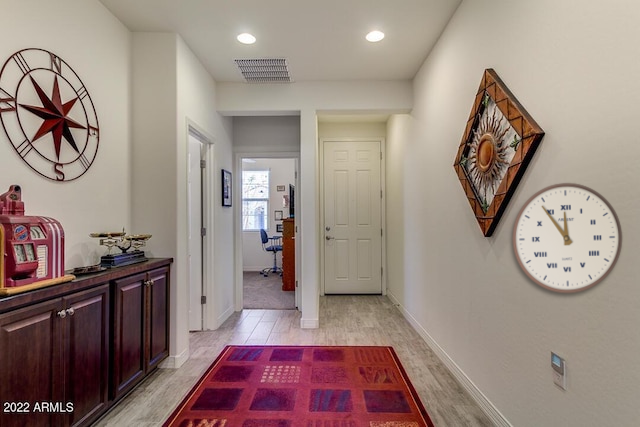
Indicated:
11:54
